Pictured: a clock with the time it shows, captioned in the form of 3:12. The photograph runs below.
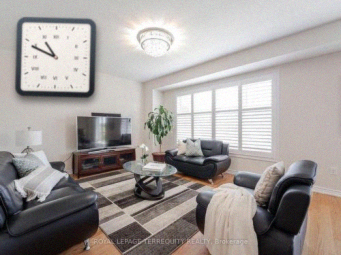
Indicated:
10:49
